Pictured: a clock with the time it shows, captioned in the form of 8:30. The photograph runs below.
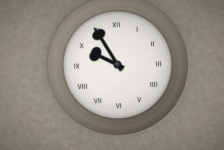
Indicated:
9:55
